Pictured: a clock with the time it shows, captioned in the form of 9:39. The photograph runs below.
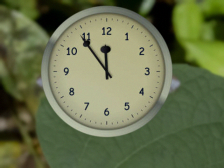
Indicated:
11:54
